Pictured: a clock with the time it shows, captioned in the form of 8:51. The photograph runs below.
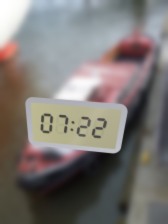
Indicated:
7:22
